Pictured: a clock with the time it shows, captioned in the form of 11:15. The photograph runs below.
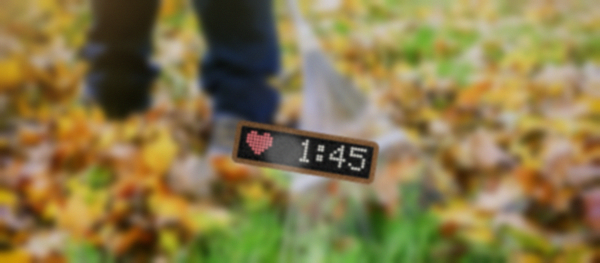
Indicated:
1:45
